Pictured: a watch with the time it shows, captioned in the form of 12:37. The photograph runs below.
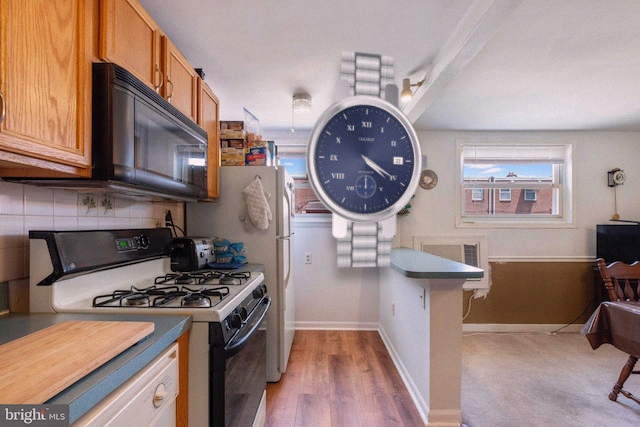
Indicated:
4:20
